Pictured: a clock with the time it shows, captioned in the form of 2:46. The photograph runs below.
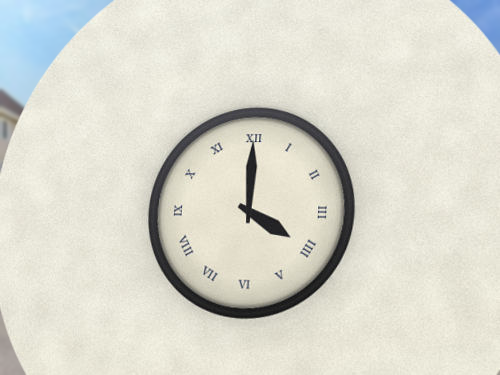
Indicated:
4:00
